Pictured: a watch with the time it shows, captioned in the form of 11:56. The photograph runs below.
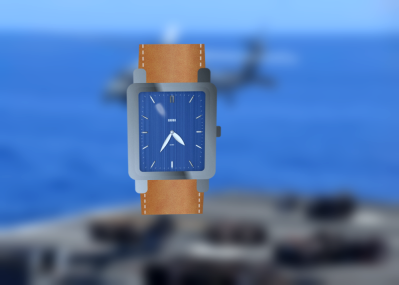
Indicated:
4:35
